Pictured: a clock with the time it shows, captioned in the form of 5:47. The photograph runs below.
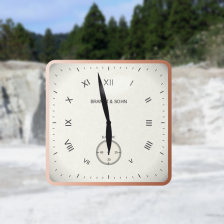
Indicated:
5:58
